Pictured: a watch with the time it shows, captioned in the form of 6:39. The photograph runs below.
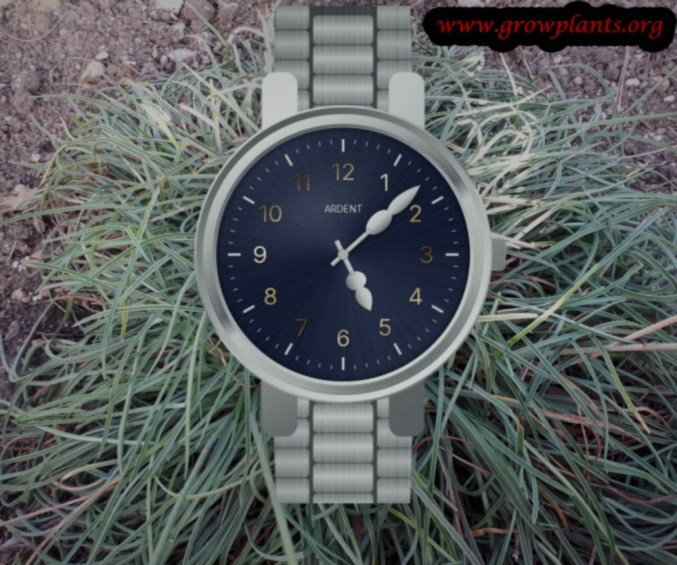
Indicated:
5:08
